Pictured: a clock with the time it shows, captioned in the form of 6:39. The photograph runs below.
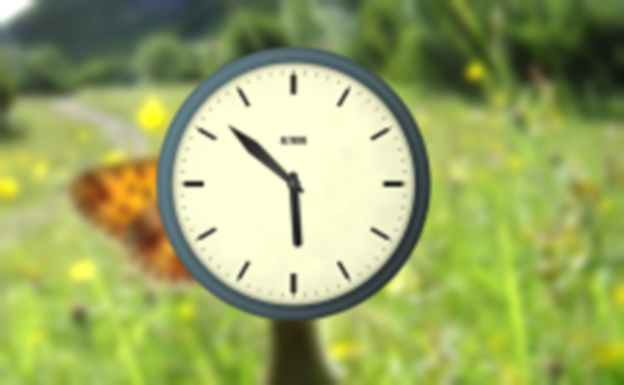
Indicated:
5:52
